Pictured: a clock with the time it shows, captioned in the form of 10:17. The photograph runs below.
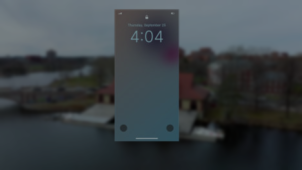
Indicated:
4:04
